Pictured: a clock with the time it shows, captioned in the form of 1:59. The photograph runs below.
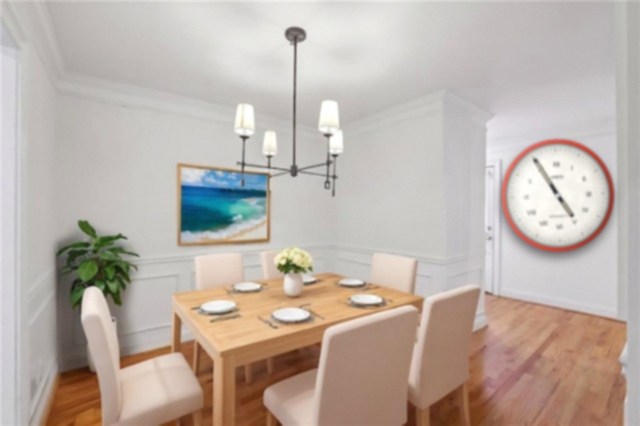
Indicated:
4:55
